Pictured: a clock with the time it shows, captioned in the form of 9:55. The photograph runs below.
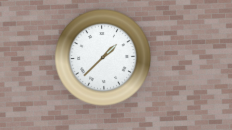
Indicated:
1:38
